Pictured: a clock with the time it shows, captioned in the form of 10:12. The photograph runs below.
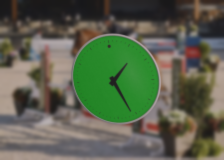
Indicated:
1:26
